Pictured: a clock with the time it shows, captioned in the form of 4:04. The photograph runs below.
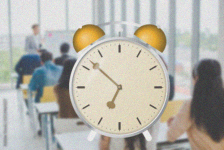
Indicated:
6:52
